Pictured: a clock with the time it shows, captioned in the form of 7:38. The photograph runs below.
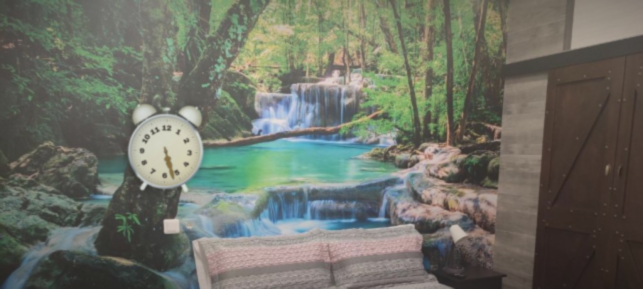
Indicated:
5:27
